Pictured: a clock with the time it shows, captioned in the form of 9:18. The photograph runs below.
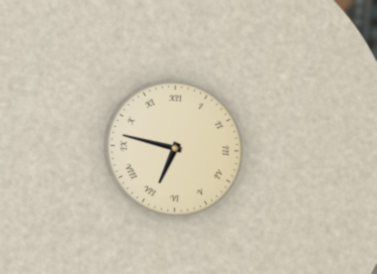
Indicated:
6:47
